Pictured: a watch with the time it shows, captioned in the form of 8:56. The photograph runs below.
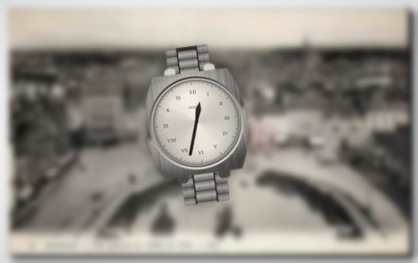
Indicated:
12:33
